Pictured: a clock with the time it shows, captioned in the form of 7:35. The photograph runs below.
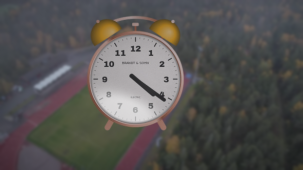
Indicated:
4:21
